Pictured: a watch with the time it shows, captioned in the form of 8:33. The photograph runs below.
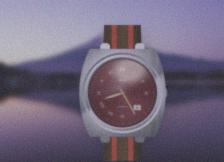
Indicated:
8:25
